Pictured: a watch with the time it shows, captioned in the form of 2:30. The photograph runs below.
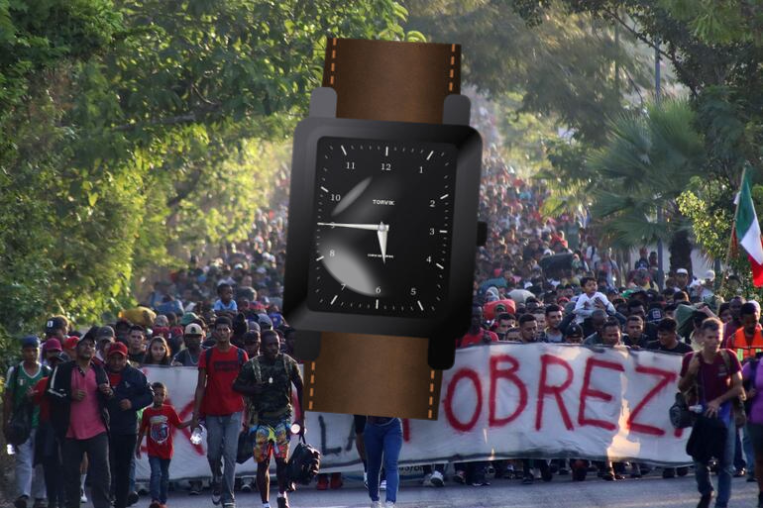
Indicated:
5:45
